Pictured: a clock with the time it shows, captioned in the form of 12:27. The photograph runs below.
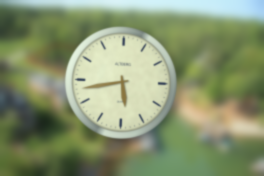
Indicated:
5:43
